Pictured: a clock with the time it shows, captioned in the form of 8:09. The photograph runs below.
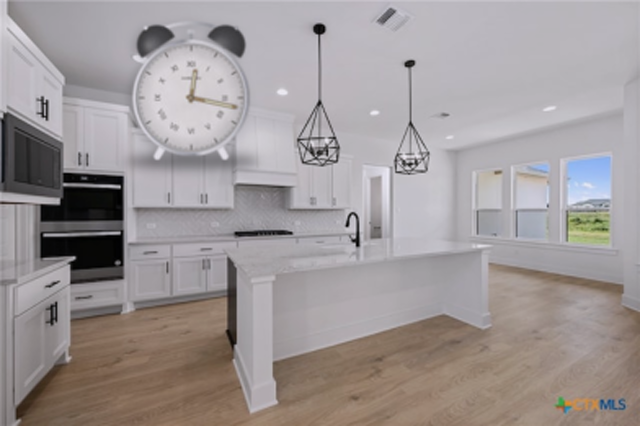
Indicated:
12:17
